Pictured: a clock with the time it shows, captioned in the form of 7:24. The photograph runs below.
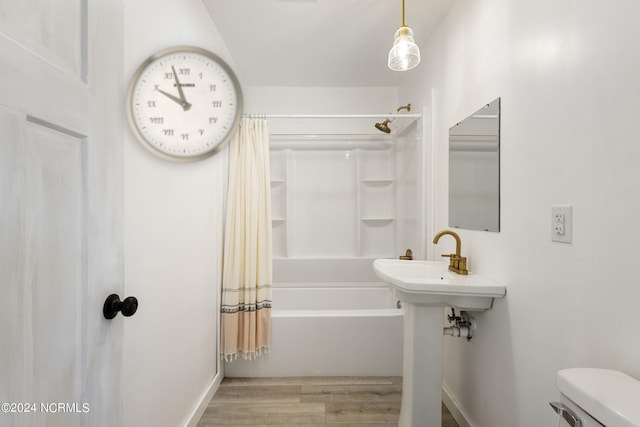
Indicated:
9:57
